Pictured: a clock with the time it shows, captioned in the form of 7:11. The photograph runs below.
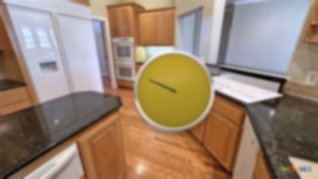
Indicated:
9:49
